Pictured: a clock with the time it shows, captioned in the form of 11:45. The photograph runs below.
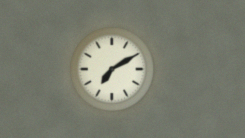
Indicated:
7:10
